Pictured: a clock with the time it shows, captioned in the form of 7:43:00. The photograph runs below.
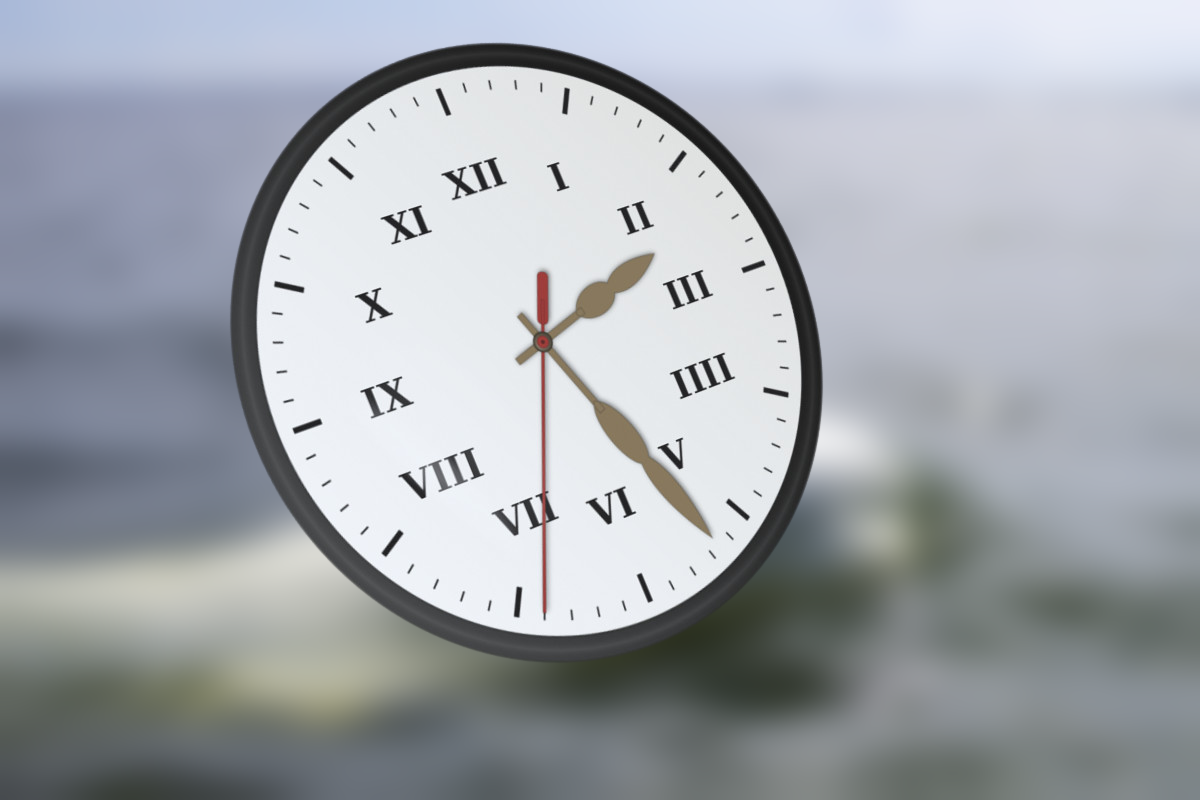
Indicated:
2:26:34
